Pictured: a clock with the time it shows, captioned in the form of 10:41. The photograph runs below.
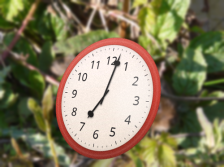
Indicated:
7:02
